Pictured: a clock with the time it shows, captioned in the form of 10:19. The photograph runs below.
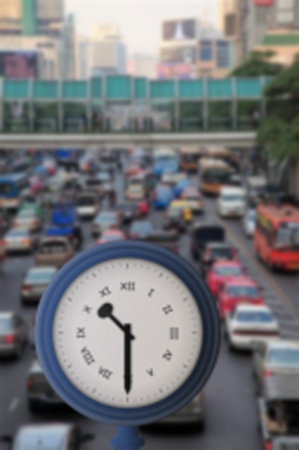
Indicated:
10:30
